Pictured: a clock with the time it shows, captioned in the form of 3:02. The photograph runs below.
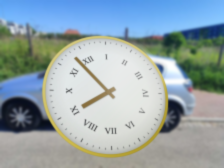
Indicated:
8:58
